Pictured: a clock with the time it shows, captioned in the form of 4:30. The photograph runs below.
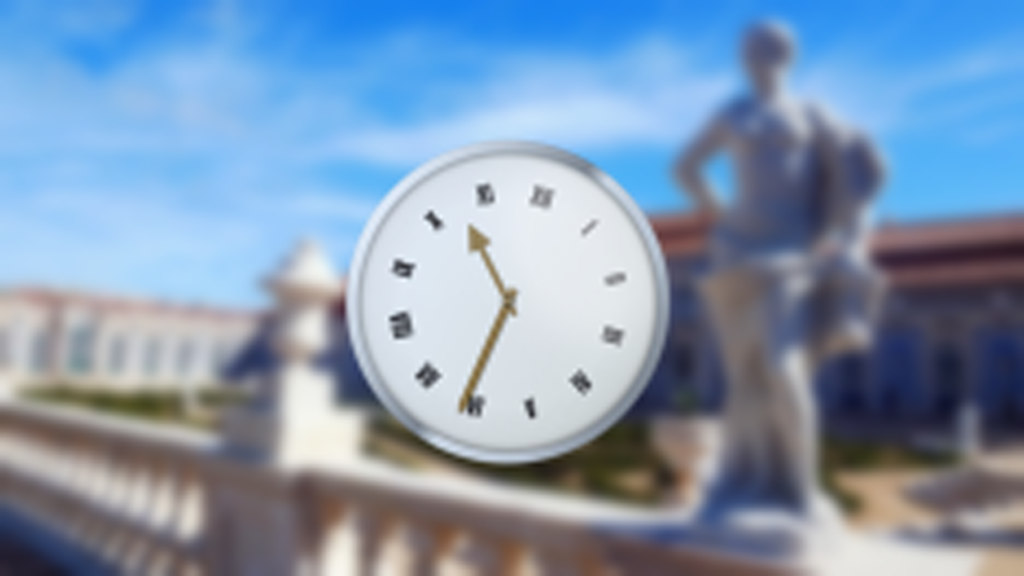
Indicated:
10:31
